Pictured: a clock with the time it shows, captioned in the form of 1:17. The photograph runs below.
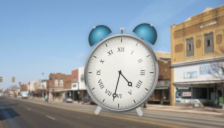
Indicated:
4:32
